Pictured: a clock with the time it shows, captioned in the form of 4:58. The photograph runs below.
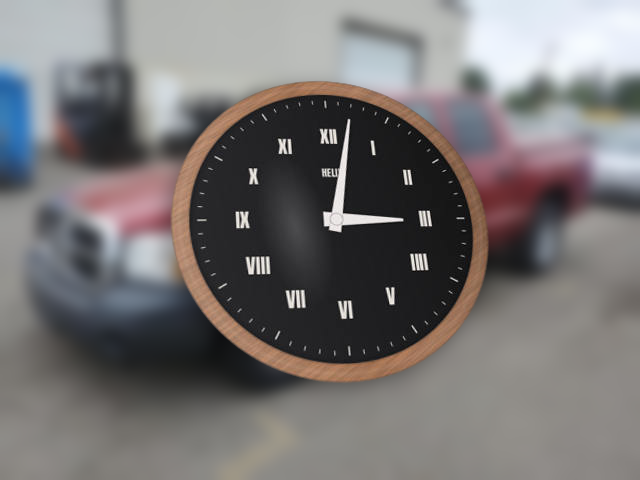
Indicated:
3:02
